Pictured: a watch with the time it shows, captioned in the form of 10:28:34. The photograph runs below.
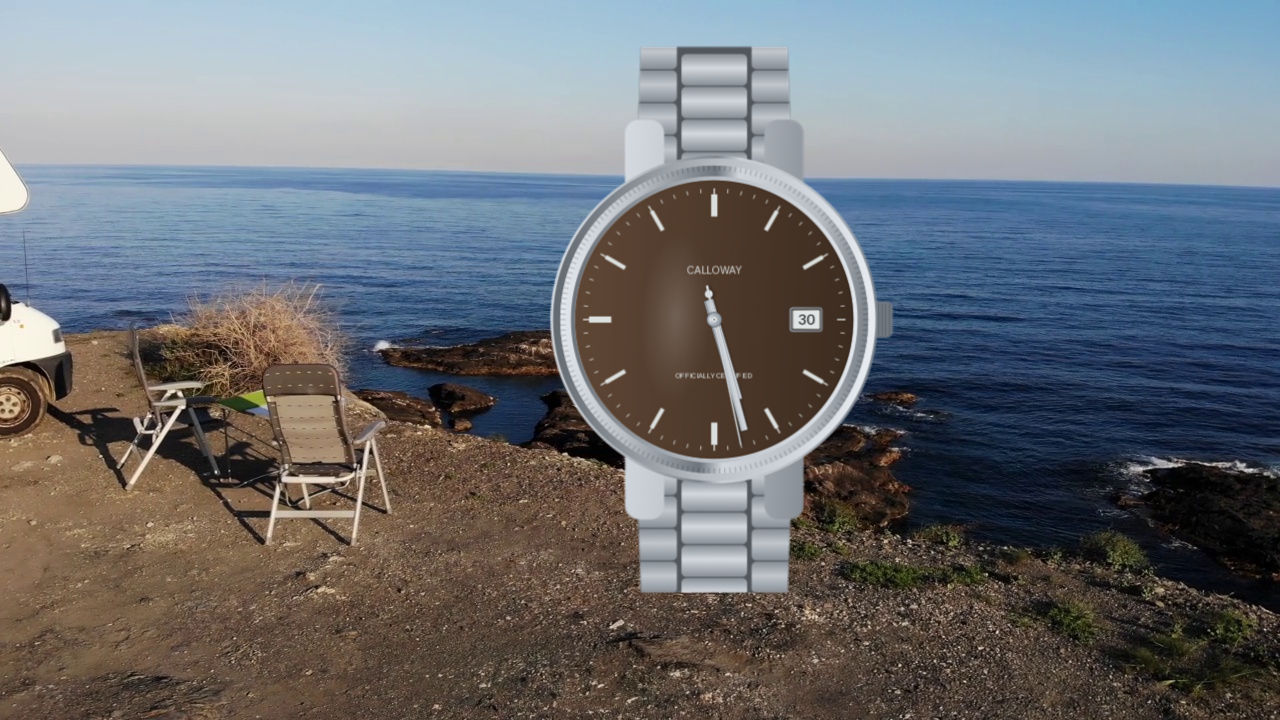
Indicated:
5:27:28
